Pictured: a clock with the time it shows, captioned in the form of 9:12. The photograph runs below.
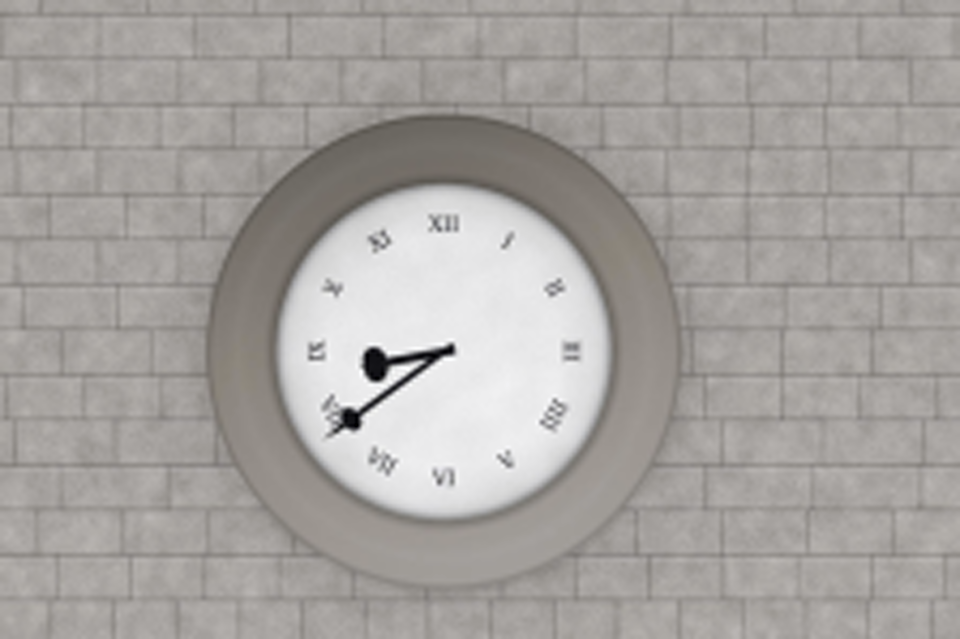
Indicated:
8:39
